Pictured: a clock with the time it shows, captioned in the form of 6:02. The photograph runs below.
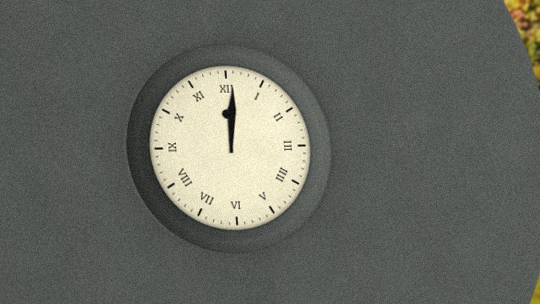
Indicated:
12:01
